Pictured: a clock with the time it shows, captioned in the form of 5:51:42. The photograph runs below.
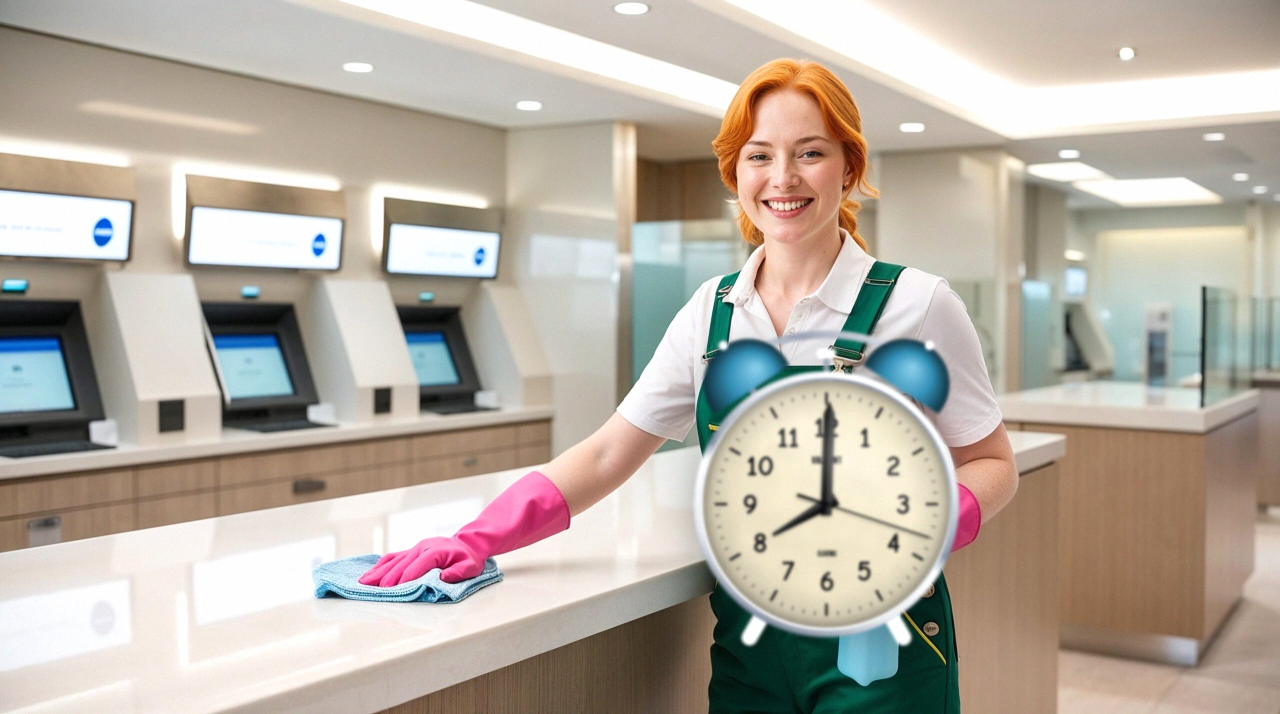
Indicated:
8:00:18
